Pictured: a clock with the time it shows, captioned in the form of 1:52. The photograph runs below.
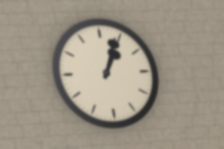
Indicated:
1:04
